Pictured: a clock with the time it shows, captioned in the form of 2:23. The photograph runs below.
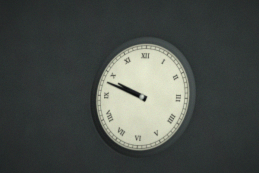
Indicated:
9:48
